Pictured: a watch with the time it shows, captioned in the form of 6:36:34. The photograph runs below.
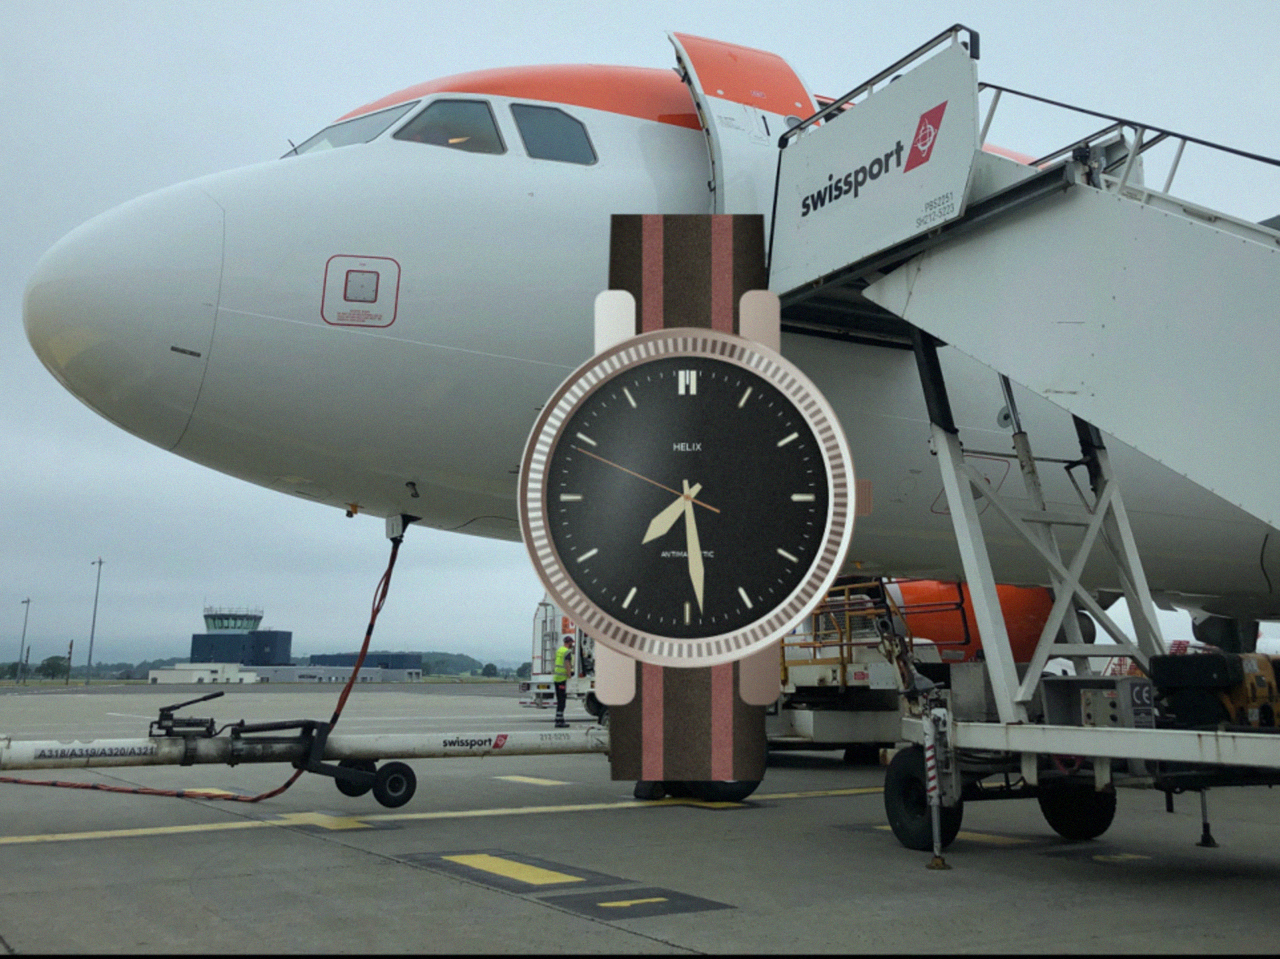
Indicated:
7:28:49
